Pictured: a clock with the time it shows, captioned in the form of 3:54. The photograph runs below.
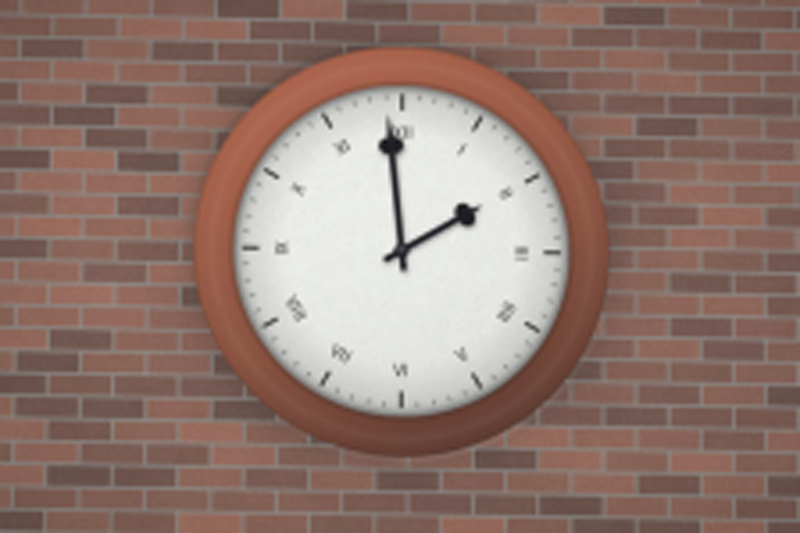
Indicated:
1:59
